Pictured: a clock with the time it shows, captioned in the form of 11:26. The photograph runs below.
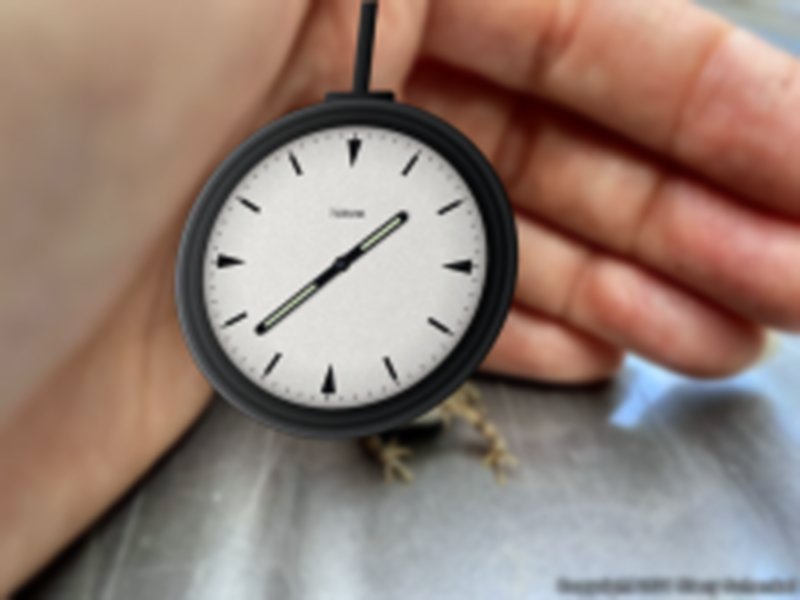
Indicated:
1:38
